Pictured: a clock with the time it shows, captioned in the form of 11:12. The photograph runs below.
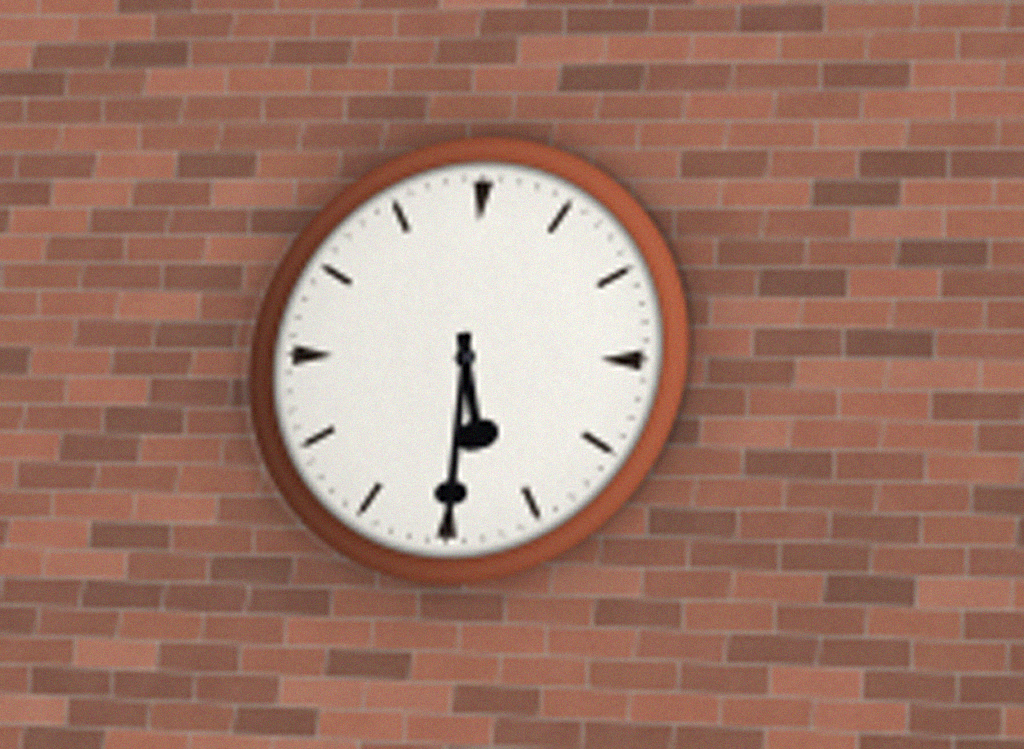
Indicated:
5:30
